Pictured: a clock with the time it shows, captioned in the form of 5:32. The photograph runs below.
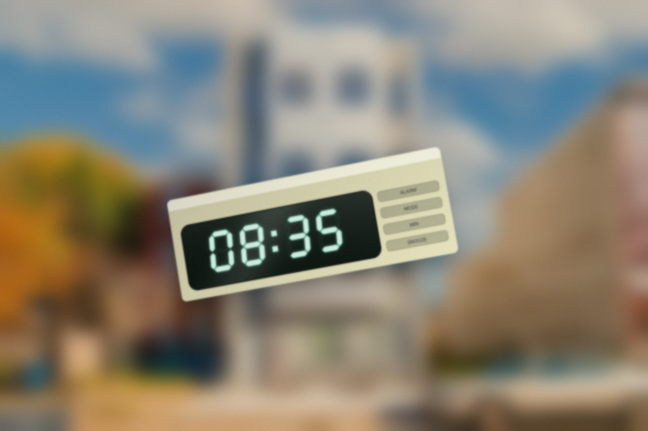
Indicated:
8:35
